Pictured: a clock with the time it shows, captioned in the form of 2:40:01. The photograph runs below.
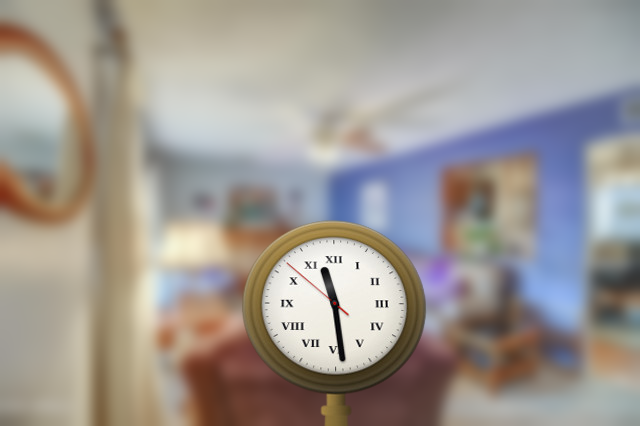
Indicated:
11:28:52
